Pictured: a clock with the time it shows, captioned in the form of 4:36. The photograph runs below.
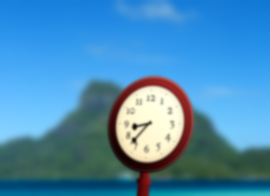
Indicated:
8:37
